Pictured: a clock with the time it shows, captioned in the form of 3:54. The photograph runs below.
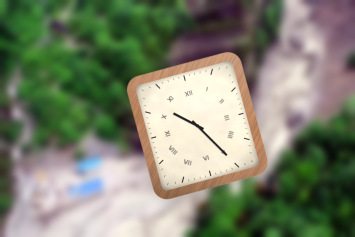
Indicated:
10:25
